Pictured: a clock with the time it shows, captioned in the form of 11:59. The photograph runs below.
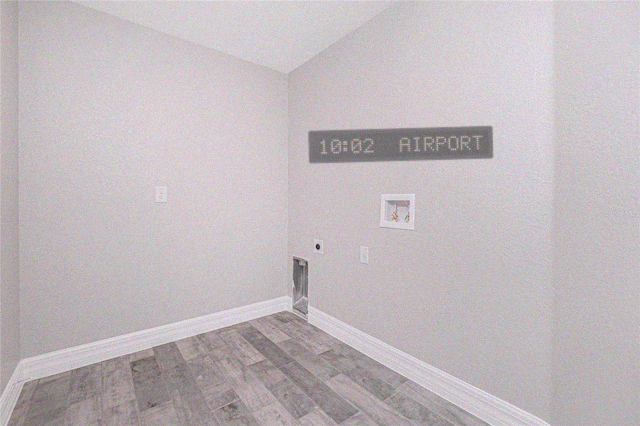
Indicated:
10:02
